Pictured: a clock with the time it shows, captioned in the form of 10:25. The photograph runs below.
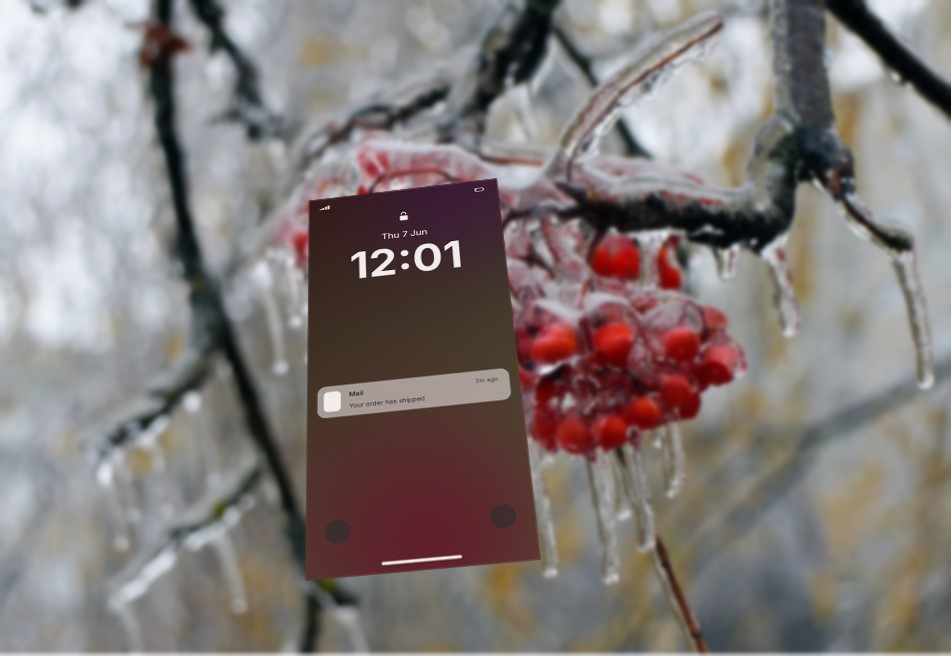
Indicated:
12:01
